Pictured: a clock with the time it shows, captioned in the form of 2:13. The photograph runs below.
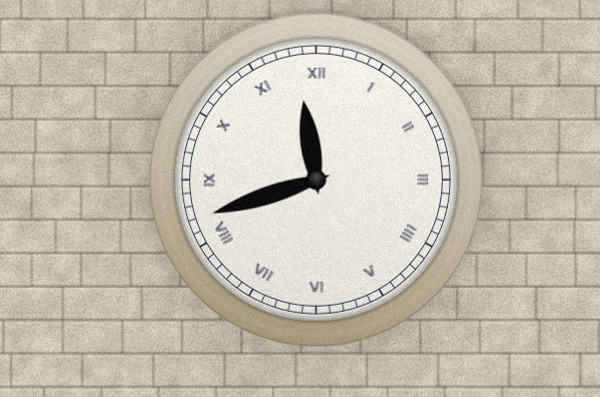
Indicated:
11:42
